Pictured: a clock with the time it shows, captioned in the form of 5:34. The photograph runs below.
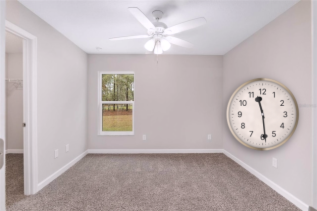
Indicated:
11:29
